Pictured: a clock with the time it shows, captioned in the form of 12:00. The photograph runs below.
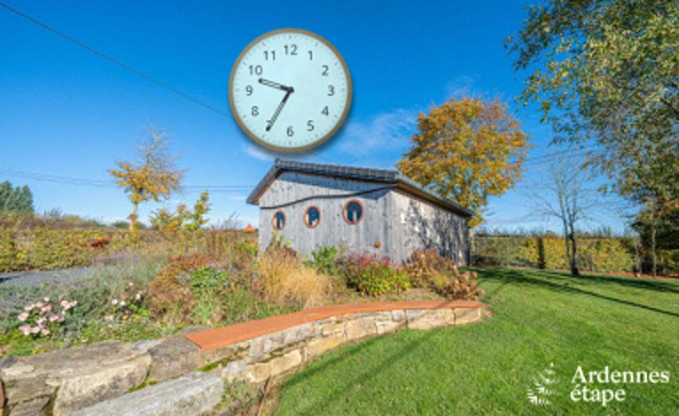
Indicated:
9:35
